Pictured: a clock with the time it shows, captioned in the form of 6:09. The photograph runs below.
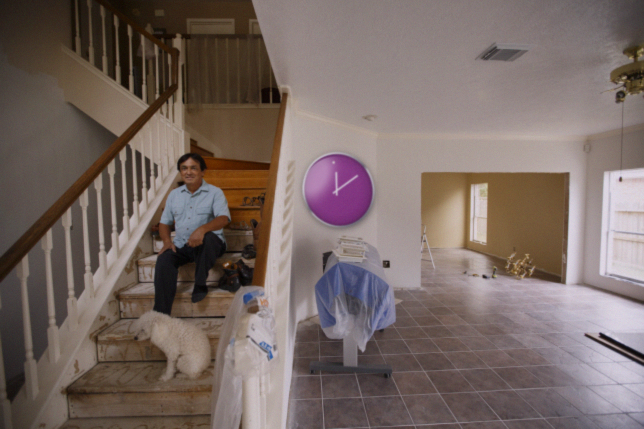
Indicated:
12:10
